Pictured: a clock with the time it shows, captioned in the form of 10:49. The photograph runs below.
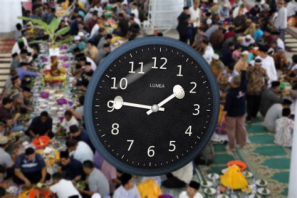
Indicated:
1:46
